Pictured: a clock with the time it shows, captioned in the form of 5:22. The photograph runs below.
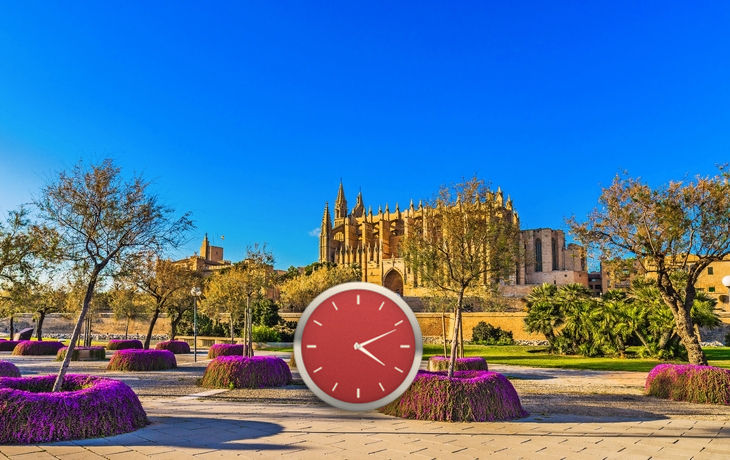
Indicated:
4:11
